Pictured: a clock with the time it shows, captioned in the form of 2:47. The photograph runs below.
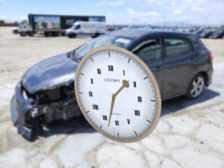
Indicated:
1:33
